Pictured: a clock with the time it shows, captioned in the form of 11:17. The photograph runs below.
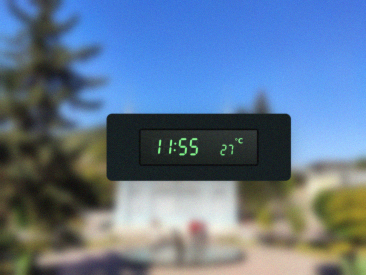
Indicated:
11:55
